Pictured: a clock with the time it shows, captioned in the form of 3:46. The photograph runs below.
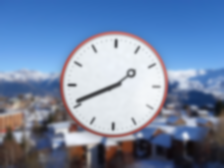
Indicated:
1:41
